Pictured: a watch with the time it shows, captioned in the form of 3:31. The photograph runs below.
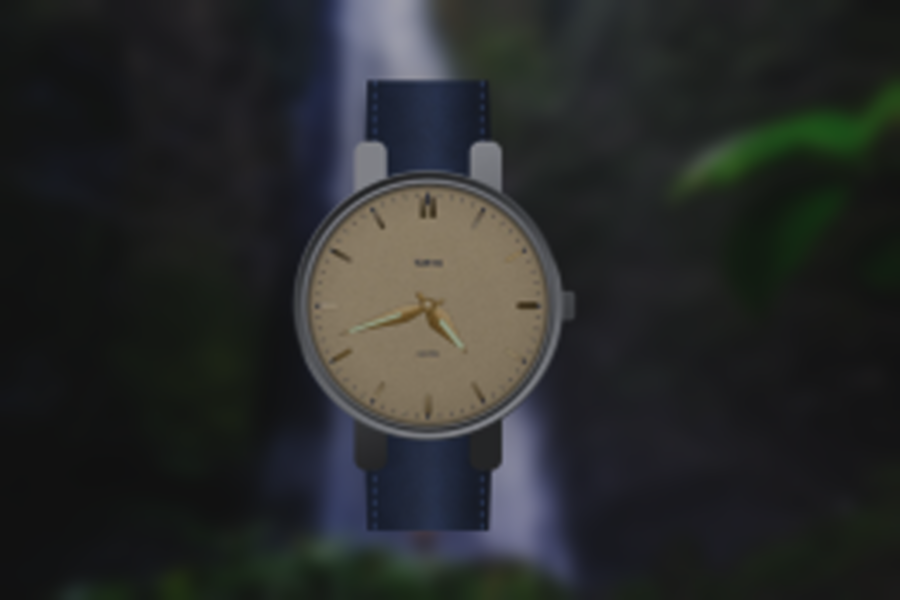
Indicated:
4:42
